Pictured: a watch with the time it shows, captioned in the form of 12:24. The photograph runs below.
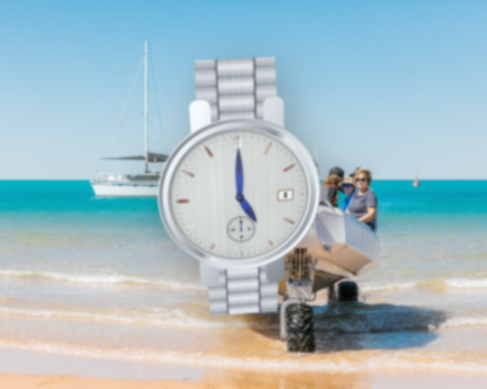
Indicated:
5:00
